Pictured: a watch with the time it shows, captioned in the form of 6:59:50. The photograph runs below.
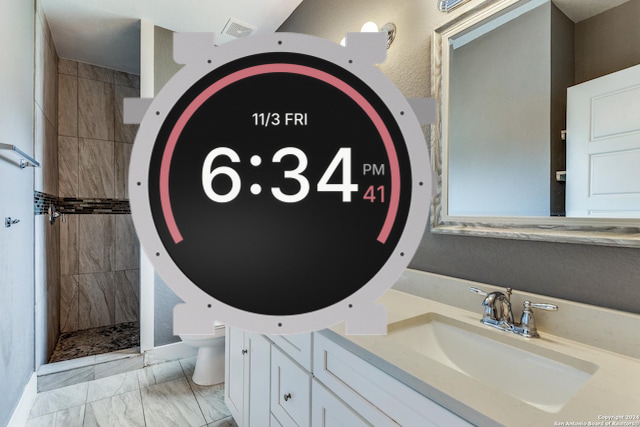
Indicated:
6:34:41
